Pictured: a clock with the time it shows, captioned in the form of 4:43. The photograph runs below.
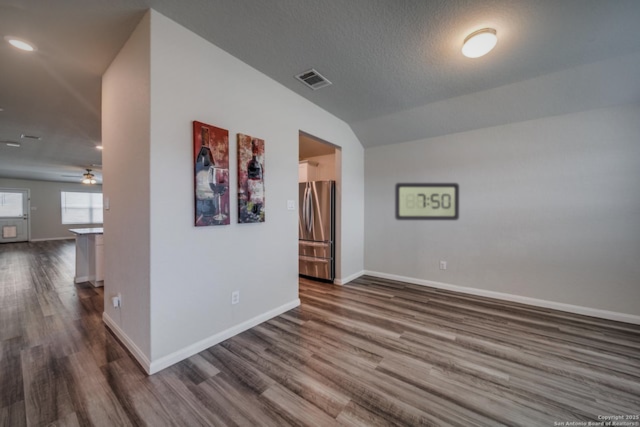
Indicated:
7:50
